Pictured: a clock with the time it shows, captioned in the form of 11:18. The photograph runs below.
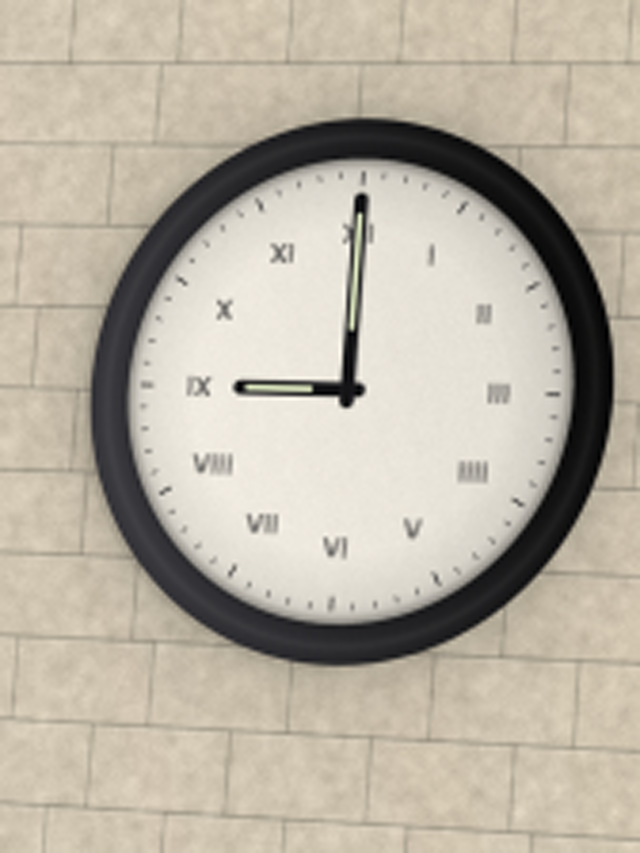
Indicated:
9:00
